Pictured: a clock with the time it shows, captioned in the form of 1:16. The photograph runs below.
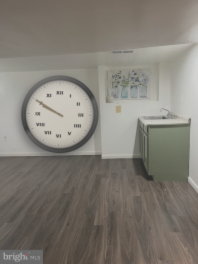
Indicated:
9:50
